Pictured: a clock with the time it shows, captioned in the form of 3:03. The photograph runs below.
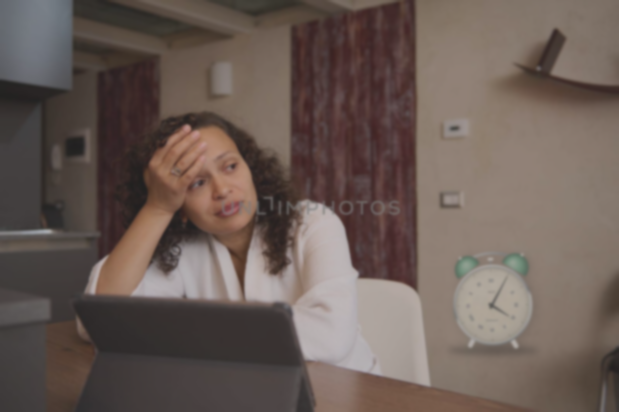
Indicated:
4:05
